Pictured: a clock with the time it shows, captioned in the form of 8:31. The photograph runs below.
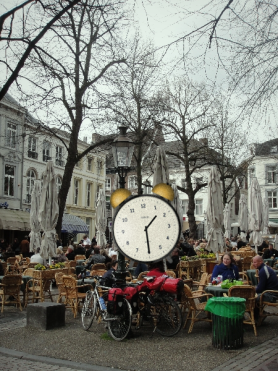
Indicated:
1:30
